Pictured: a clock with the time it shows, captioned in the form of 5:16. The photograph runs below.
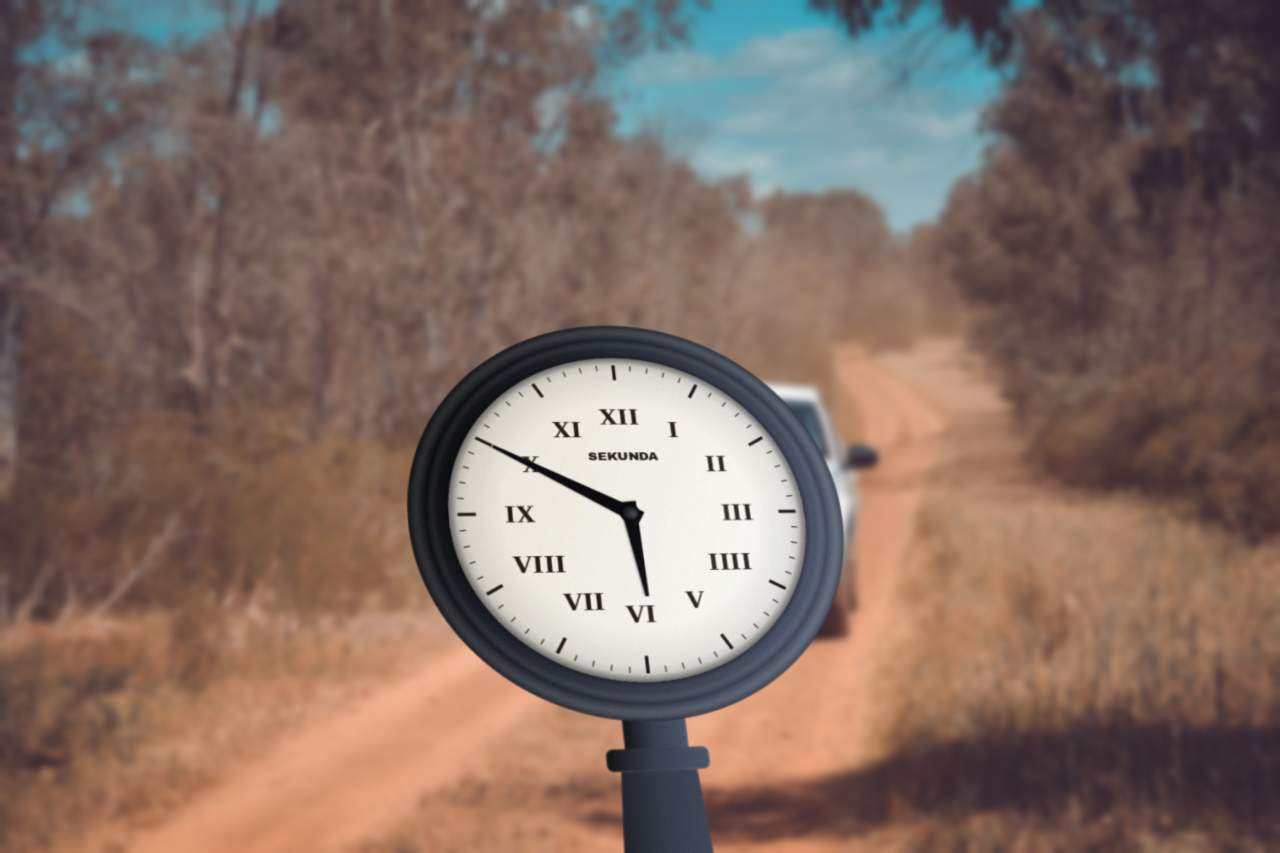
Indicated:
5:50
